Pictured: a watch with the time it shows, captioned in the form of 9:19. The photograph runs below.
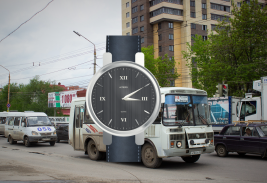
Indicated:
3:10
